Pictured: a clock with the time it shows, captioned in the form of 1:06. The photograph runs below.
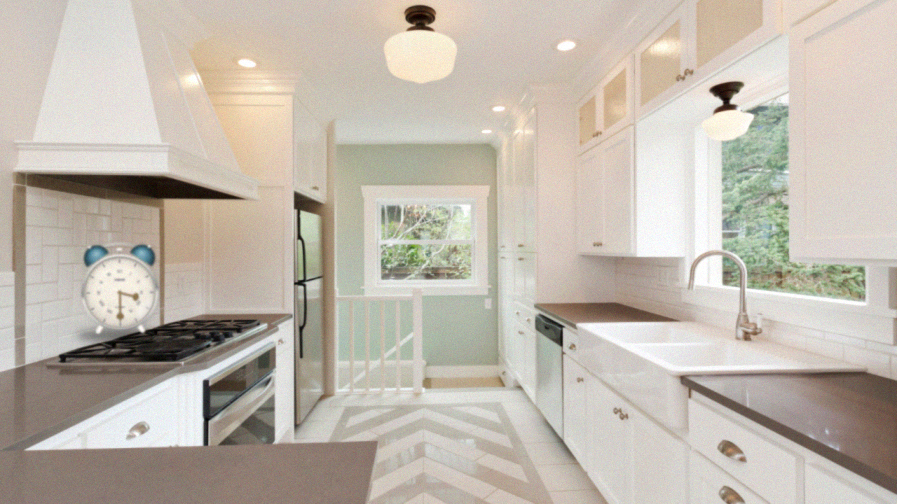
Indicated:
3:30
